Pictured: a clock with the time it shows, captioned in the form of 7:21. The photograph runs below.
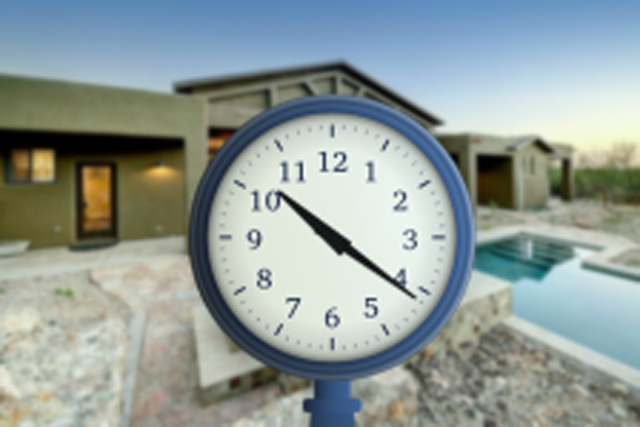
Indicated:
10:21
